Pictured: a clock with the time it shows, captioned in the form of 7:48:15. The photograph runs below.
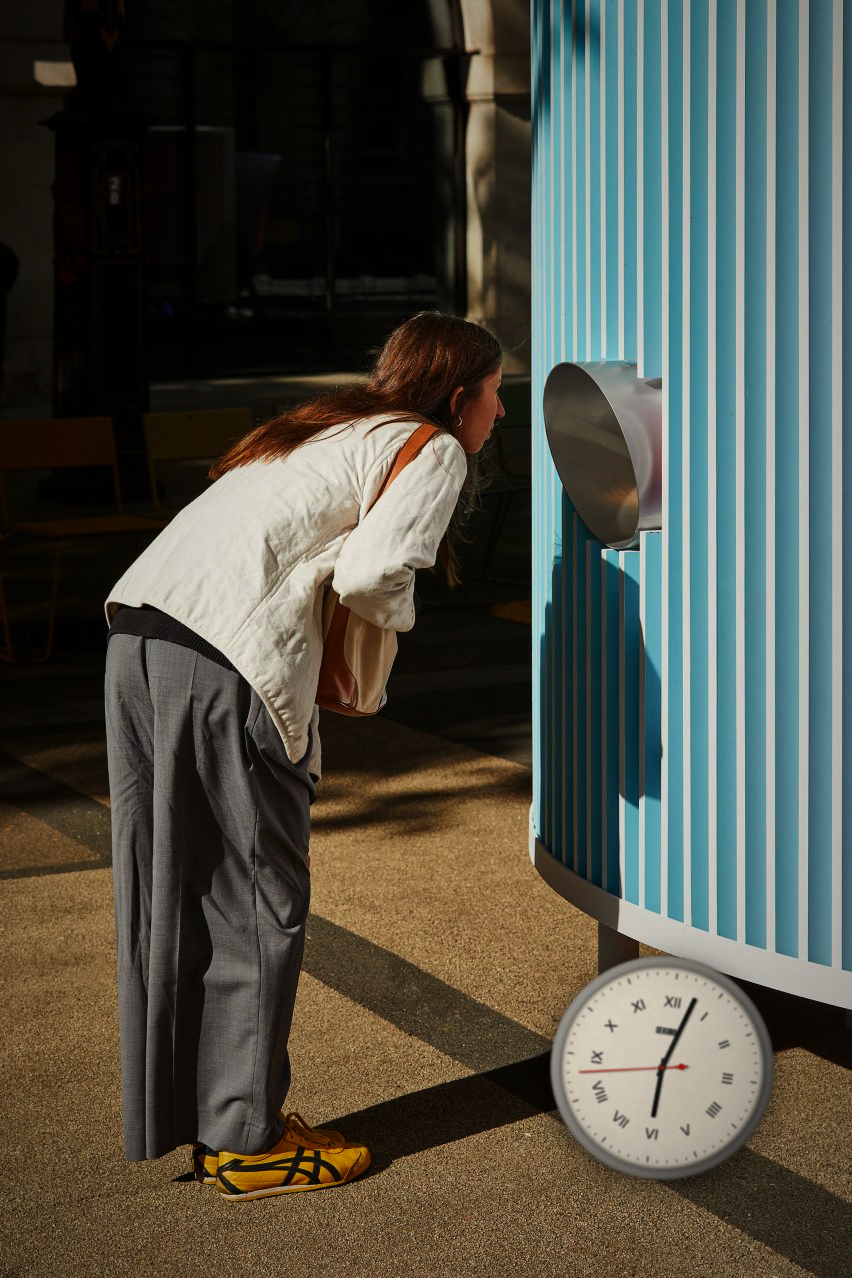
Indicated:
6:02:43
